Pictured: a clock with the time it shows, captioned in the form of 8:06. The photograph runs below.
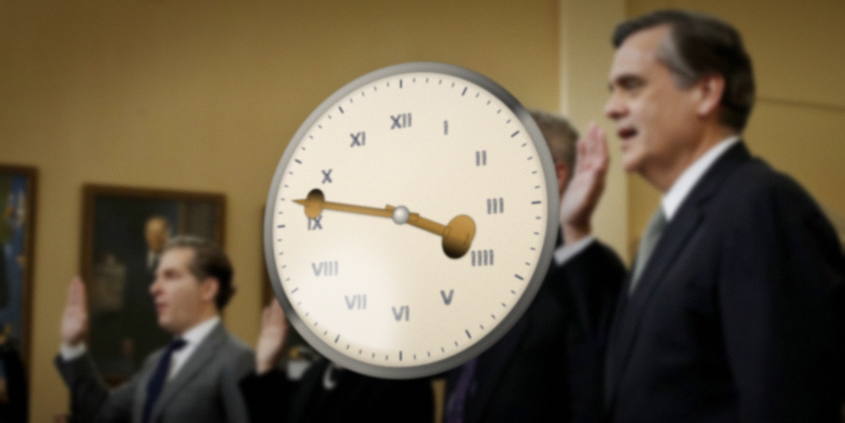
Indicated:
3:47
